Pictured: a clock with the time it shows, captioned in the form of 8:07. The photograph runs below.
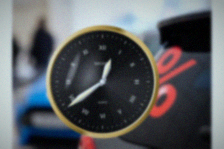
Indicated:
12:39
